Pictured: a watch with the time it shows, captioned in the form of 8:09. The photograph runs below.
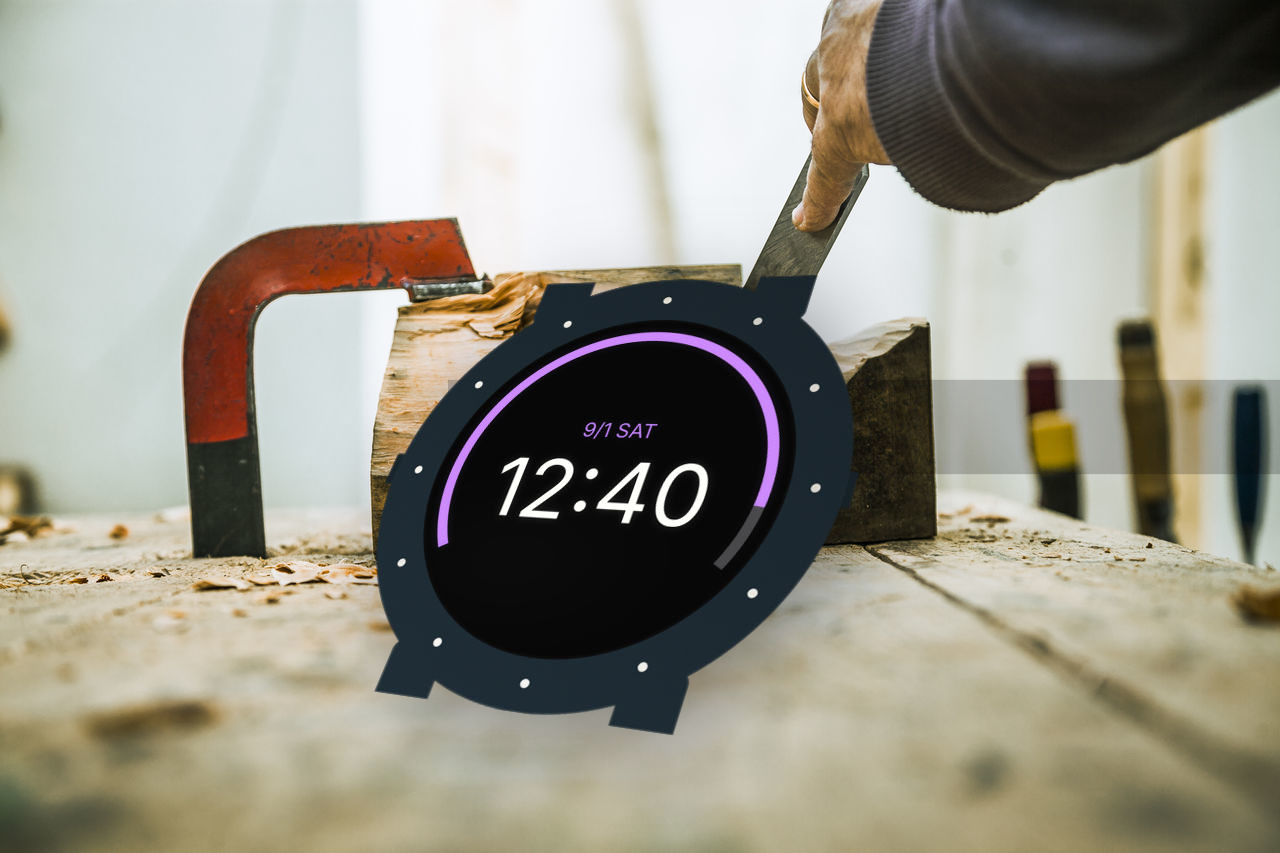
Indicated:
12:40
